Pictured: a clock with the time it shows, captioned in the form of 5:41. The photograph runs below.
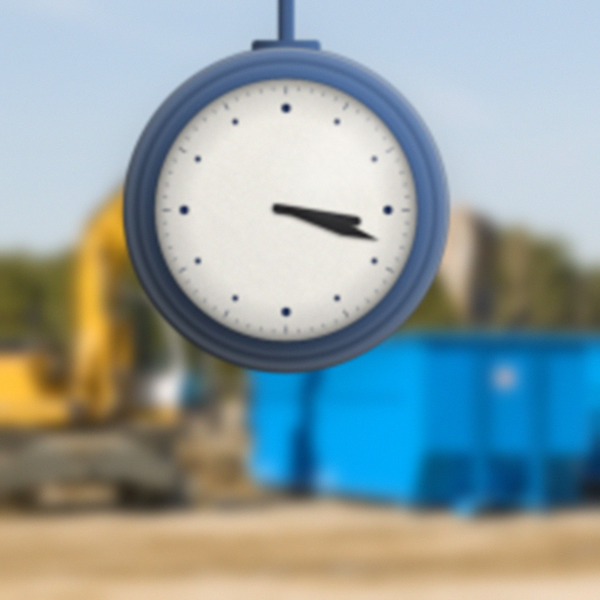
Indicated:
3:18
